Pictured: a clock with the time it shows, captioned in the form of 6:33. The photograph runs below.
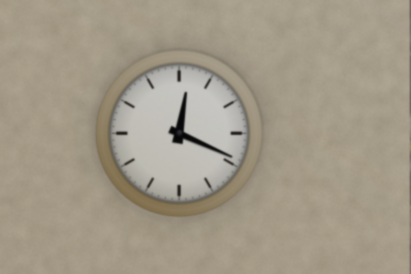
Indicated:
12:19
